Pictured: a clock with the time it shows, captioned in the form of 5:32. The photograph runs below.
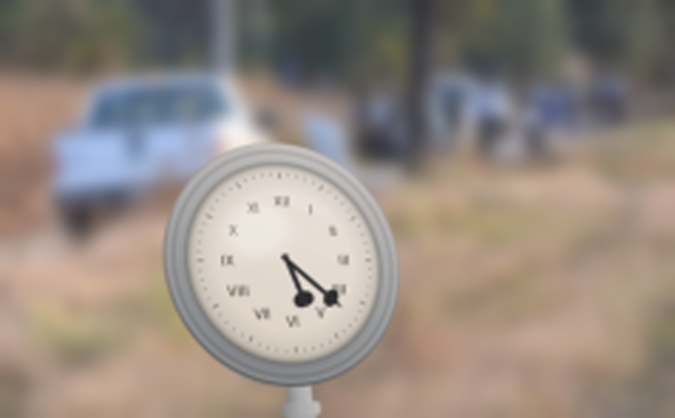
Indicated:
5:22
